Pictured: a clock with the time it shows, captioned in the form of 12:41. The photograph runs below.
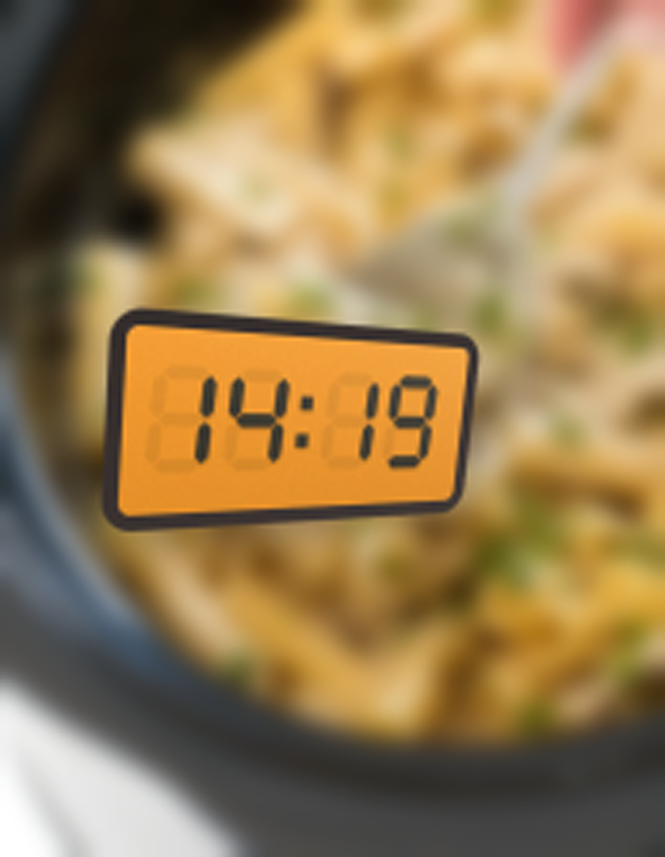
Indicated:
14:19
